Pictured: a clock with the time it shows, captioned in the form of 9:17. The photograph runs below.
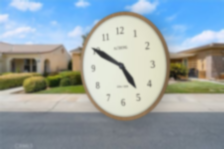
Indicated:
4:50
